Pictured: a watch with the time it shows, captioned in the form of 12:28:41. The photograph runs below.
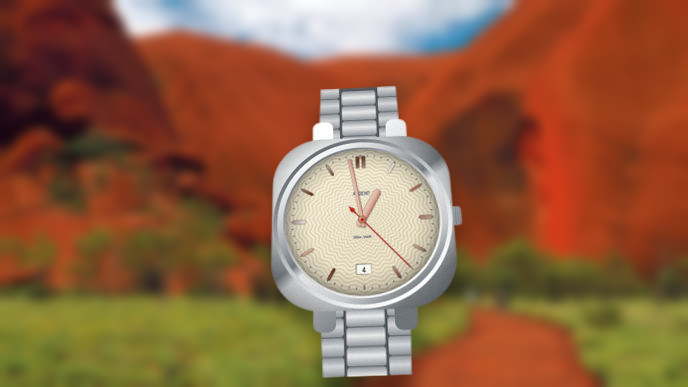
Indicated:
12:58:23
